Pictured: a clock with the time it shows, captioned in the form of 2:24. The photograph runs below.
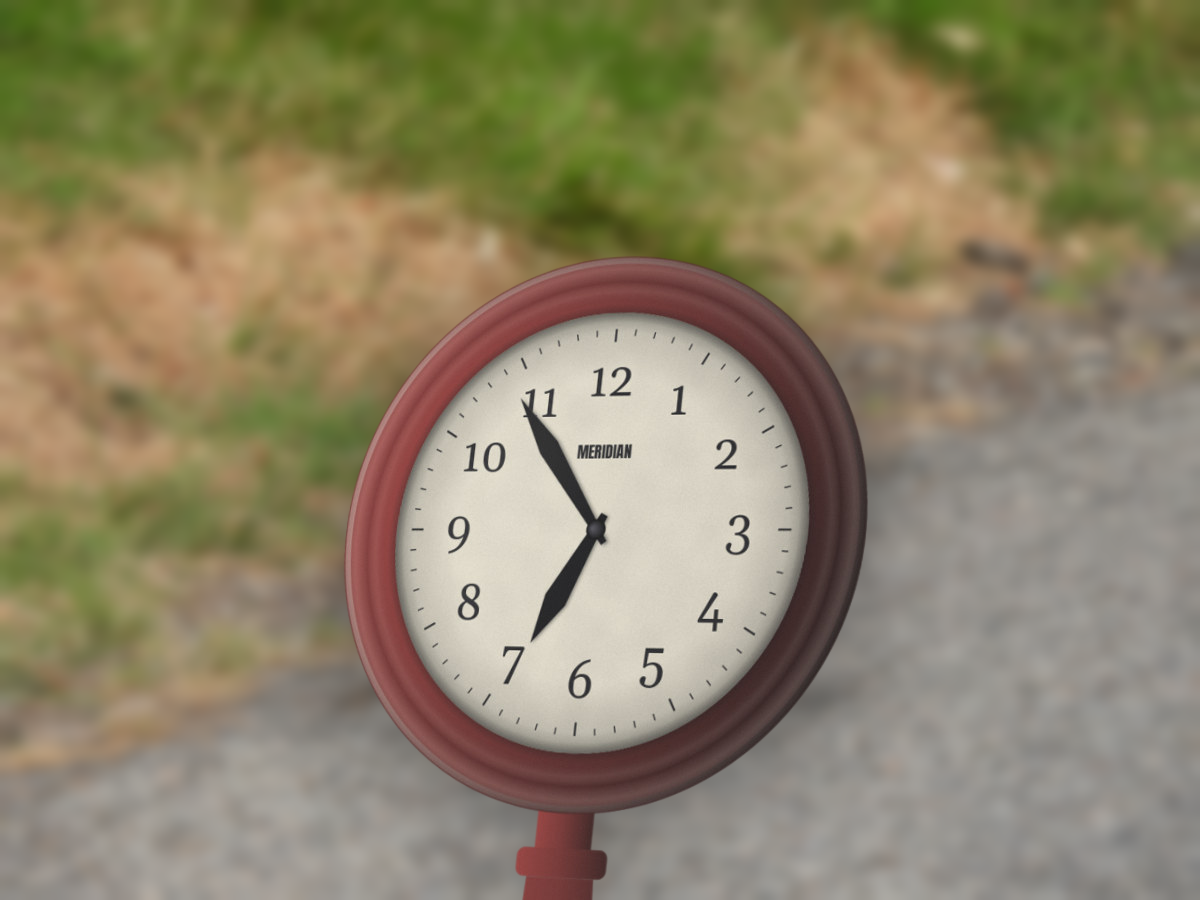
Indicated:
6:54
